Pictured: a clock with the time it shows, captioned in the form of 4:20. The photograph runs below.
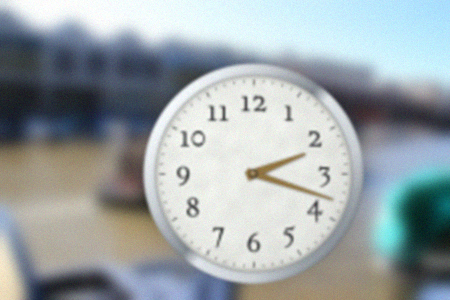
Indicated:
2:18
